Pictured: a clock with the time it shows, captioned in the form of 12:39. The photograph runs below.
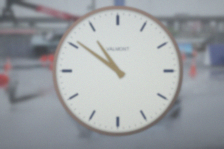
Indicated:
10:51
